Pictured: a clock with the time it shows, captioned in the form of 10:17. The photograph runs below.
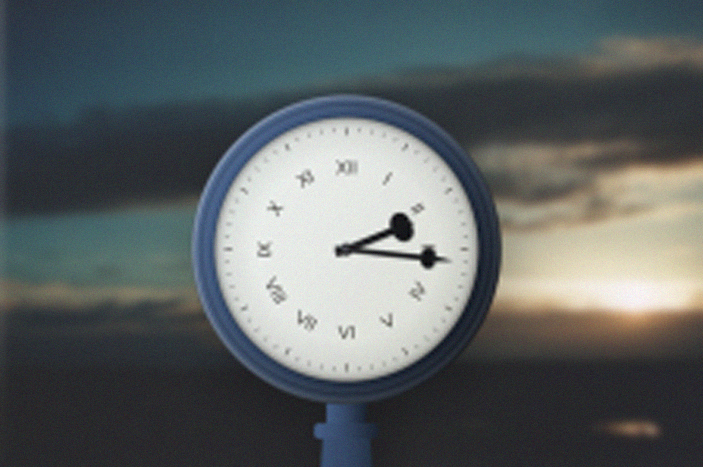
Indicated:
2:16
